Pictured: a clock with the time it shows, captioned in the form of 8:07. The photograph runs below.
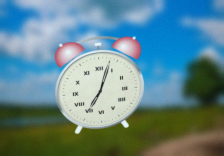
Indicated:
7:03
